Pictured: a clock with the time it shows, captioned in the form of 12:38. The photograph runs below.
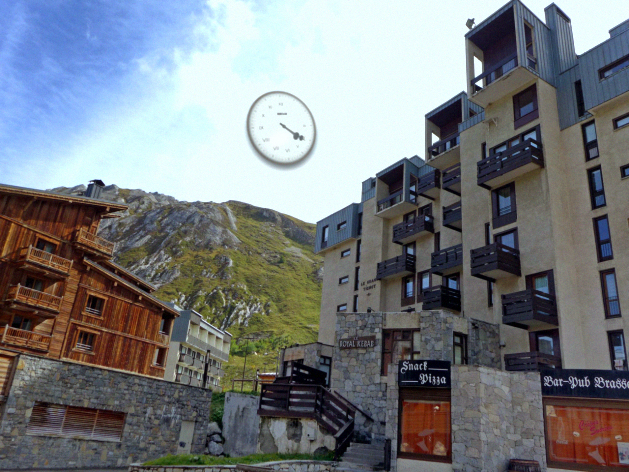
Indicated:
4:21
